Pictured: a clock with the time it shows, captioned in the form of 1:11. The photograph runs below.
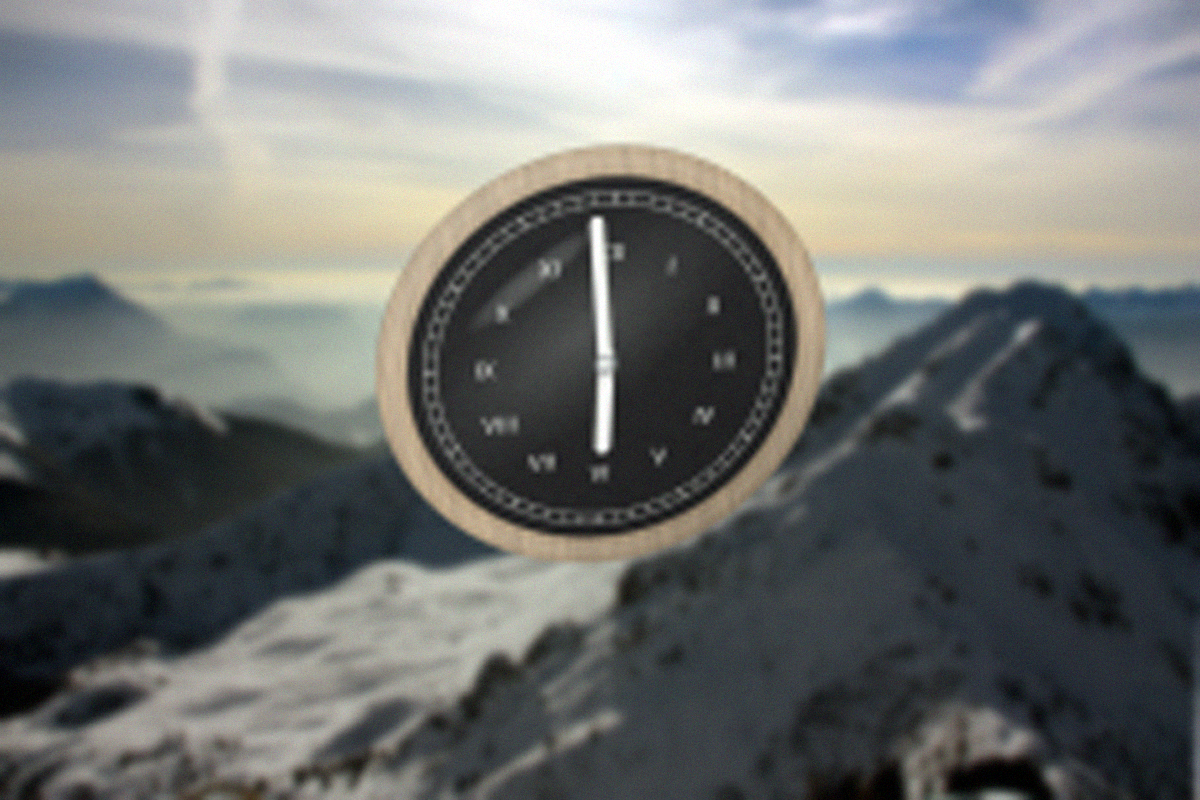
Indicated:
5:59
